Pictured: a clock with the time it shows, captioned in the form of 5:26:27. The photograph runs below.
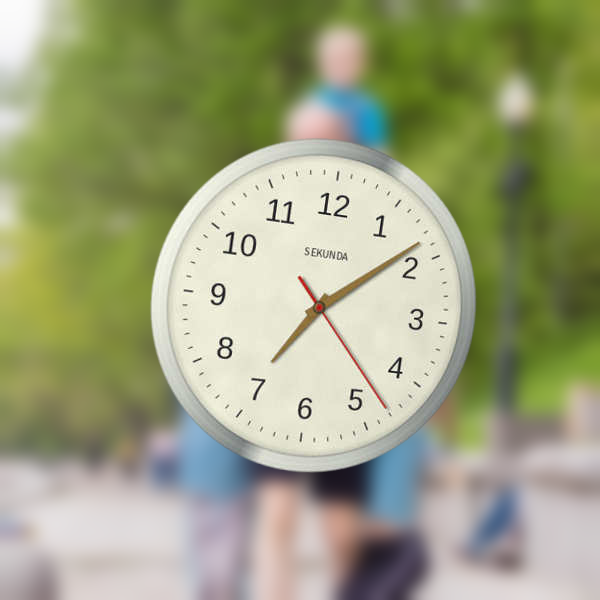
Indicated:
7:08:23
